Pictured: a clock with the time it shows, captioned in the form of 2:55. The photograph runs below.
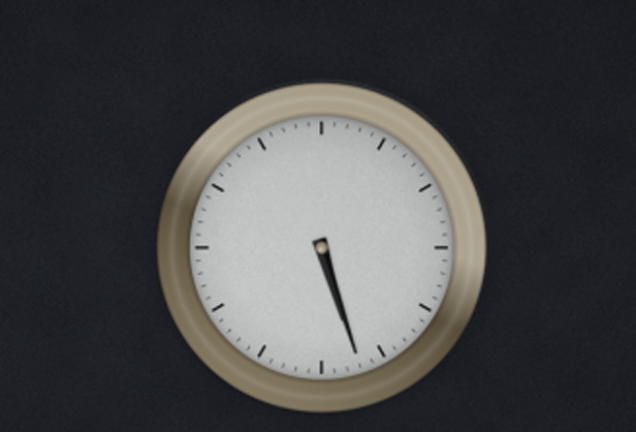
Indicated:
5:27
